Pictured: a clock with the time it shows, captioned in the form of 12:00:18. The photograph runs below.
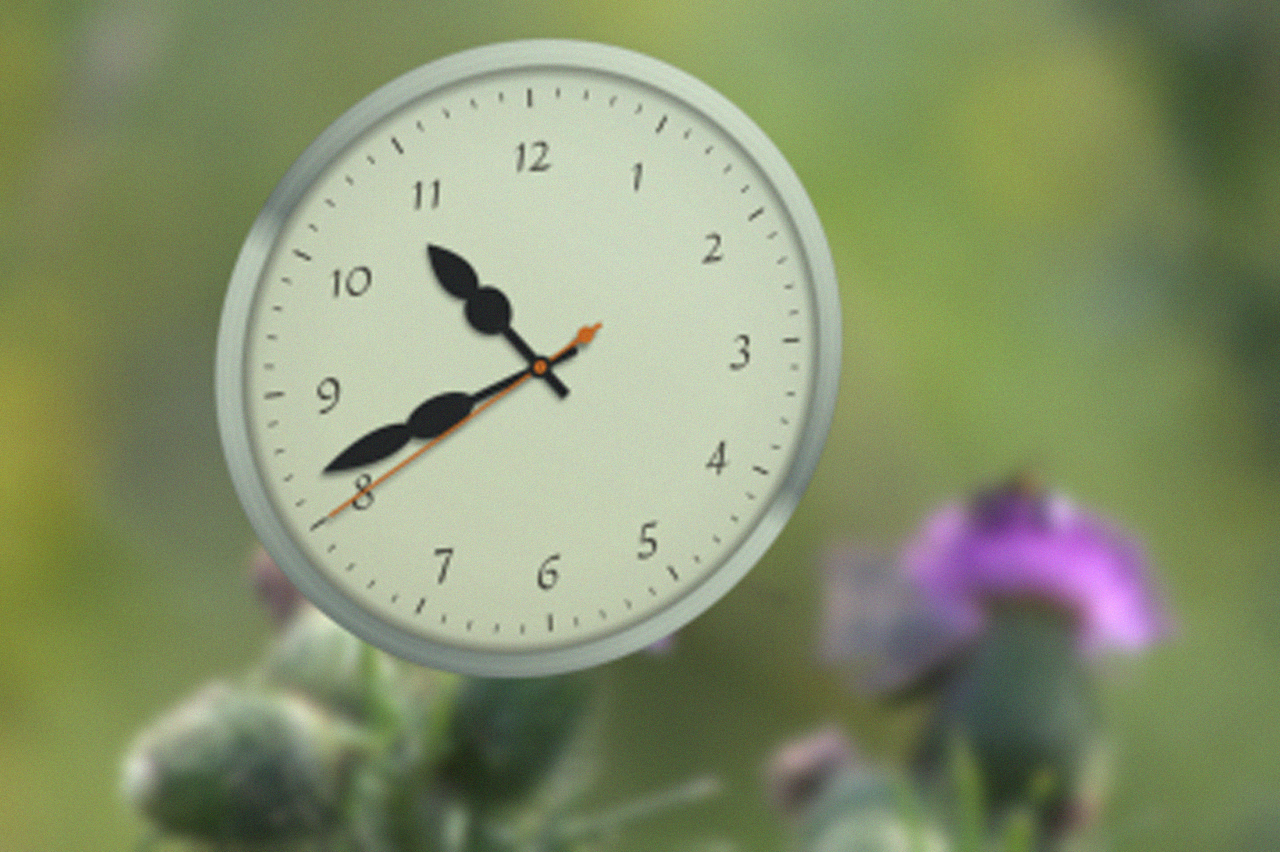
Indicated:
10:41:40
